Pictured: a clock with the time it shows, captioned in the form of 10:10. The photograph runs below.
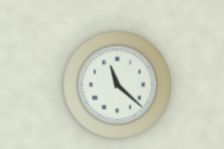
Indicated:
11:22
